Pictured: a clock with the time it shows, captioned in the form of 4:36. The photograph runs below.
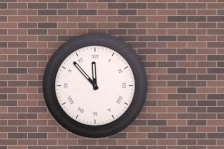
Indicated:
11:53
